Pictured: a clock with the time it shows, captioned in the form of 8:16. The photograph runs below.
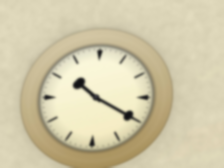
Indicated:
10:20
